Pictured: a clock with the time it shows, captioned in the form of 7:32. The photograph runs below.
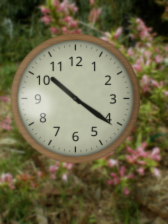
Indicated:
10:21
